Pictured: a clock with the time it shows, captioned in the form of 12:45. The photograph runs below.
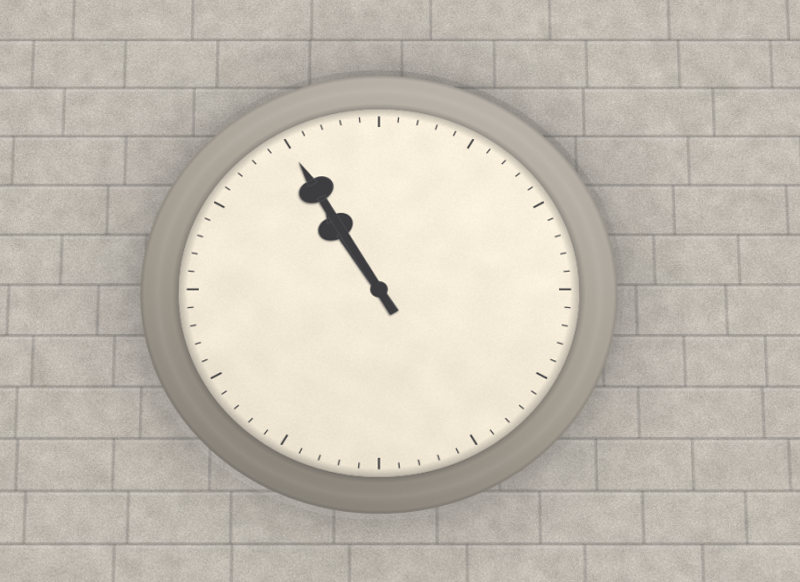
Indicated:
10:55
